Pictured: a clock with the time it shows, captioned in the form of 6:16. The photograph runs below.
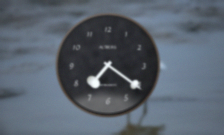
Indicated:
7:21
